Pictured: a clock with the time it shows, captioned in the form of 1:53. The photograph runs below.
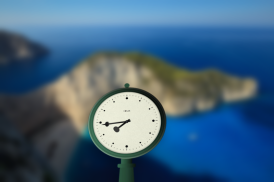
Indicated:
7:44
